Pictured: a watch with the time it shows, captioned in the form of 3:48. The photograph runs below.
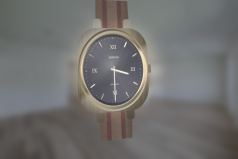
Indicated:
3:30
